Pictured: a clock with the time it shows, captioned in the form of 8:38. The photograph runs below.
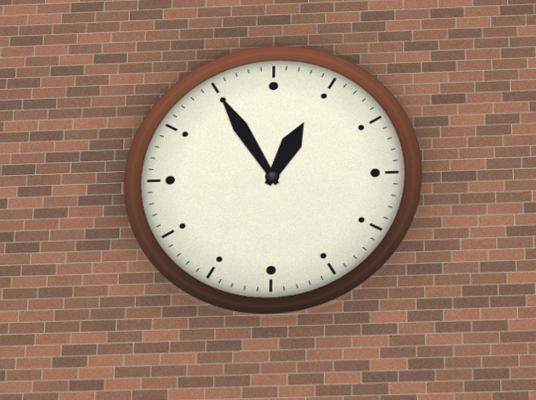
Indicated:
12:55
